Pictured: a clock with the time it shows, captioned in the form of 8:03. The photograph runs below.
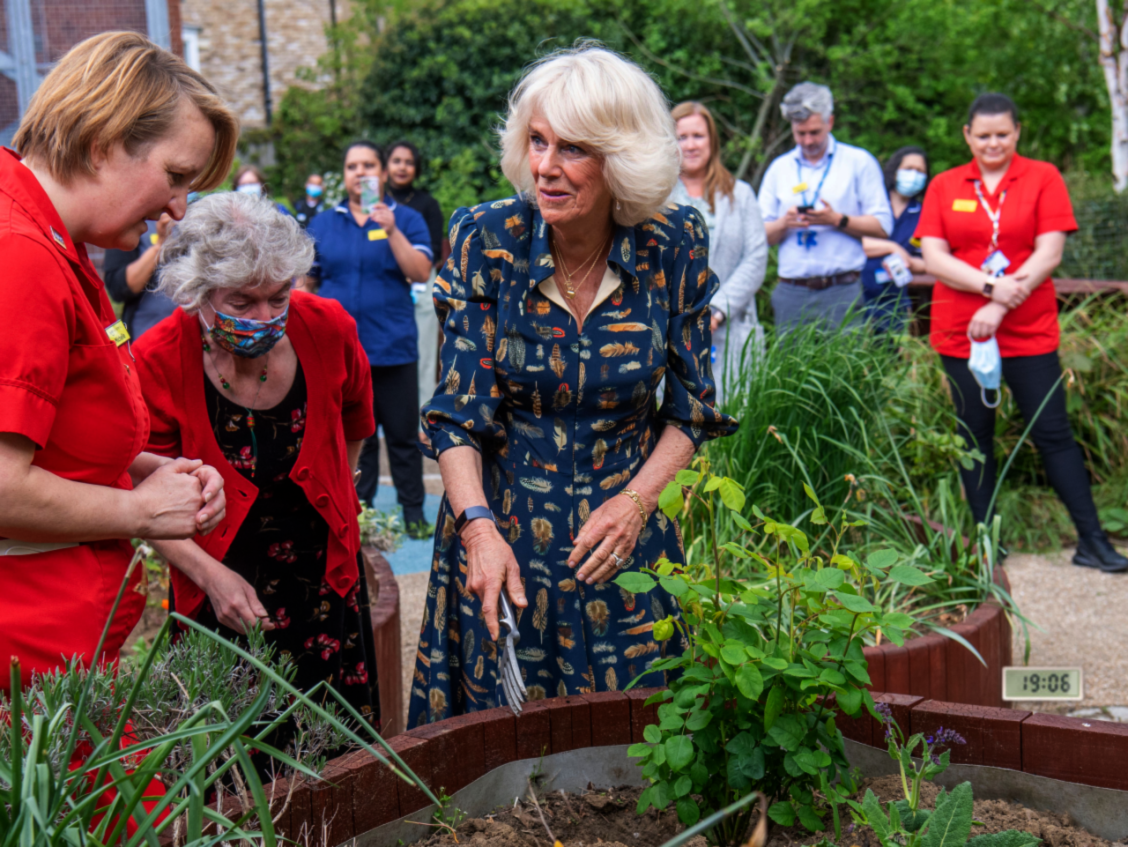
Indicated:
19:06
